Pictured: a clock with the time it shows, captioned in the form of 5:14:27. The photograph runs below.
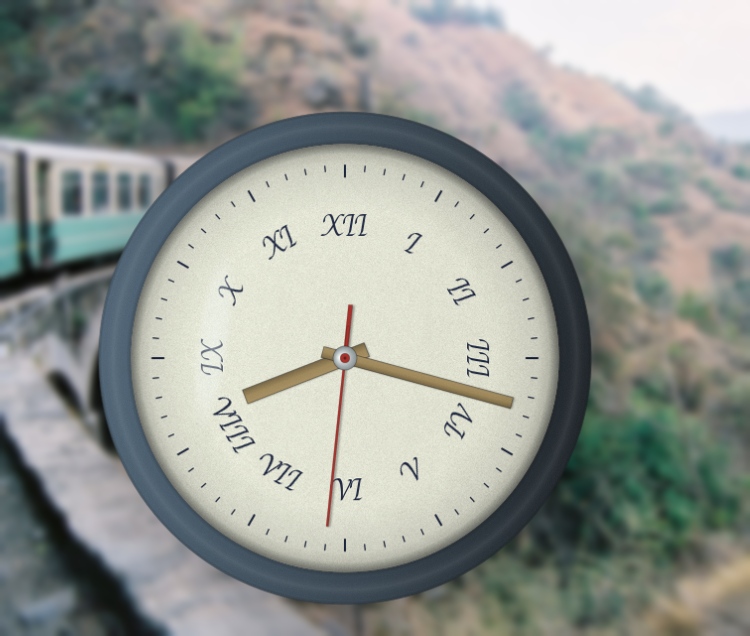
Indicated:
8:17:31
